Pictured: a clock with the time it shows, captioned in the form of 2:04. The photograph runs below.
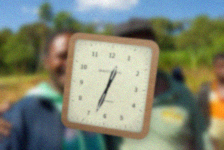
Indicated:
12:33
